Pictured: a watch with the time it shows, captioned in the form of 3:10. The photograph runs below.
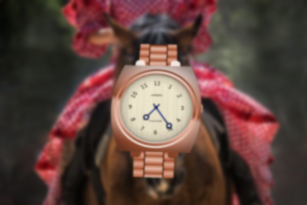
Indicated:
7:24
